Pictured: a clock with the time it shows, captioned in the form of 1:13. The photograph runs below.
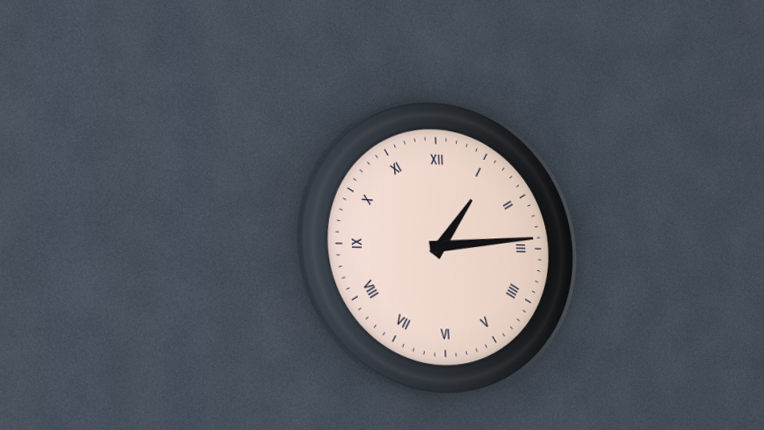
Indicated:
1:14
